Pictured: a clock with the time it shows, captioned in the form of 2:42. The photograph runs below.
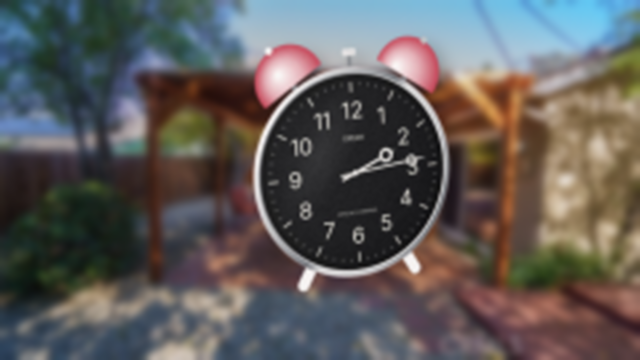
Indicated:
2:14
